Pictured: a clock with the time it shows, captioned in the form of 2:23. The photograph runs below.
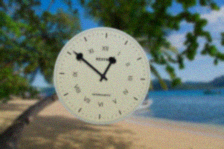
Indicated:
12:51
